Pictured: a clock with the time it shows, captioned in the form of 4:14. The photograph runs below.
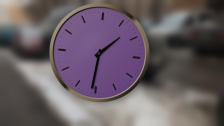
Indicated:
1:31
